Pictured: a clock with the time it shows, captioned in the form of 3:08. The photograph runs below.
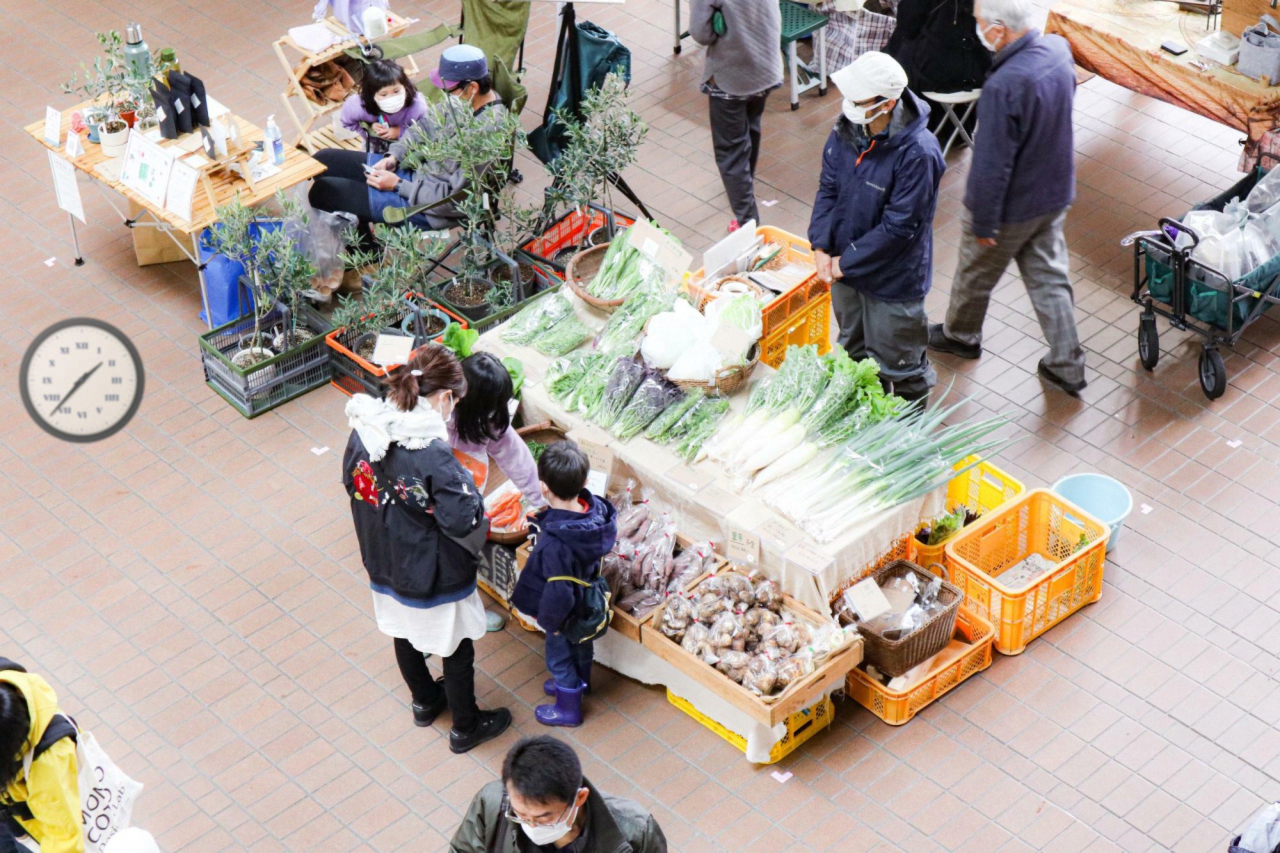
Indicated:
1:37
